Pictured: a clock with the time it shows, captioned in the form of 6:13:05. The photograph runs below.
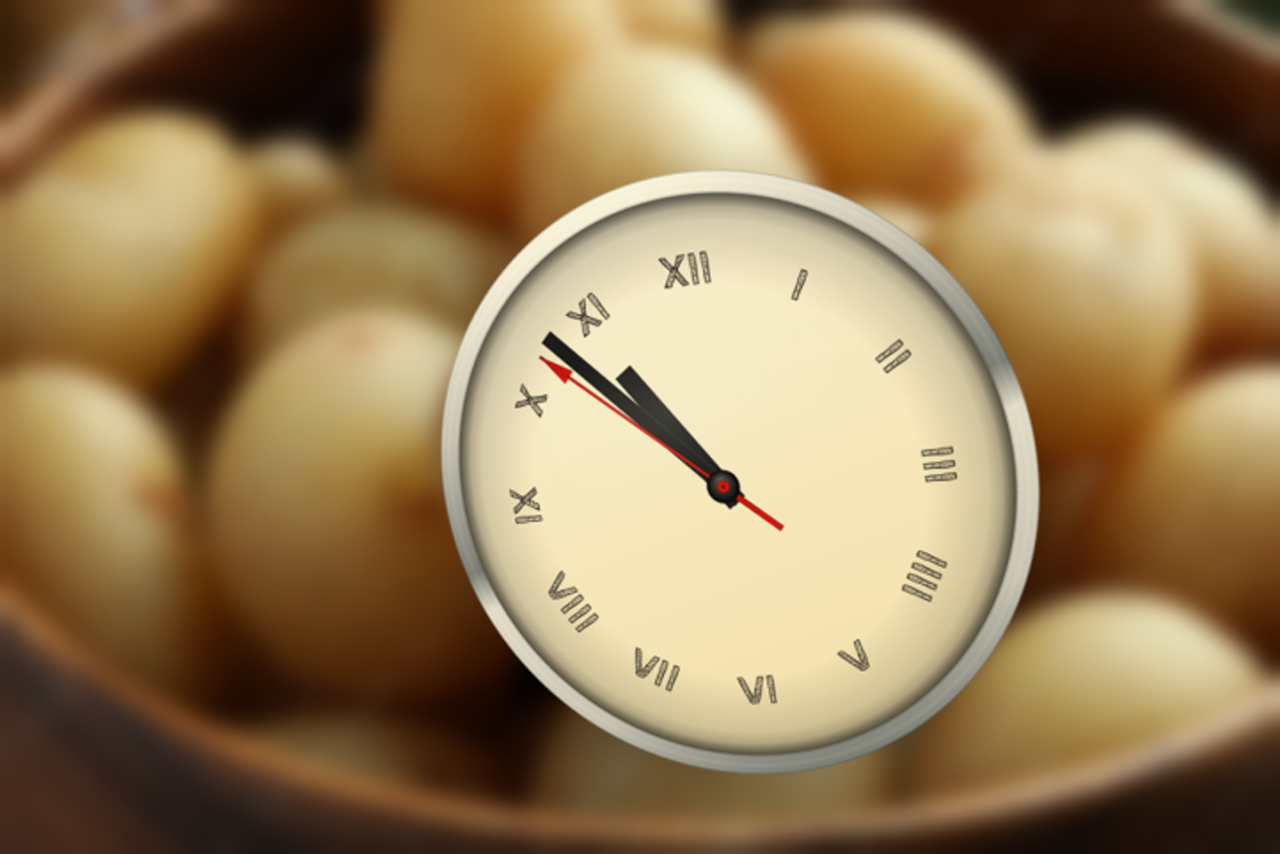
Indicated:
10:52:52
